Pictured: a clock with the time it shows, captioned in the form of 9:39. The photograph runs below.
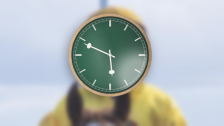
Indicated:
5:49
